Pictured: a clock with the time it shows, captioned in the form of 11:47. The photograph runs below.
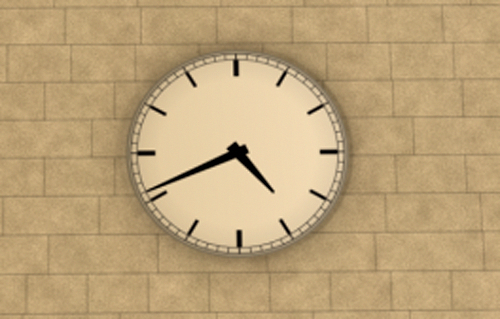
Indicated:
4:41
